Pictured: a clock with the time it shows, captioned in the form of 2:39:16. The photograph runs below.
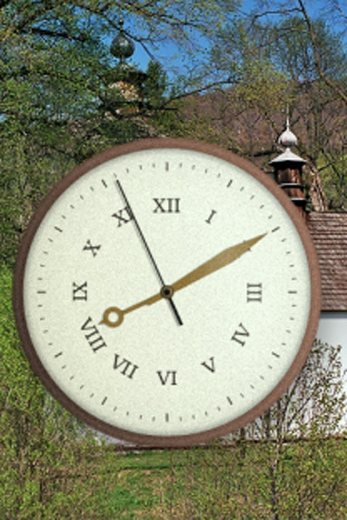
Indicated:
8:09:56
